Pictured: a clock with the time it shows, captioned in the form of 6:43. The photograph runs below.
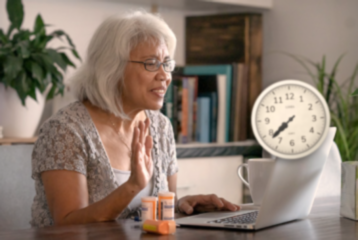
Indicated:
7:38
